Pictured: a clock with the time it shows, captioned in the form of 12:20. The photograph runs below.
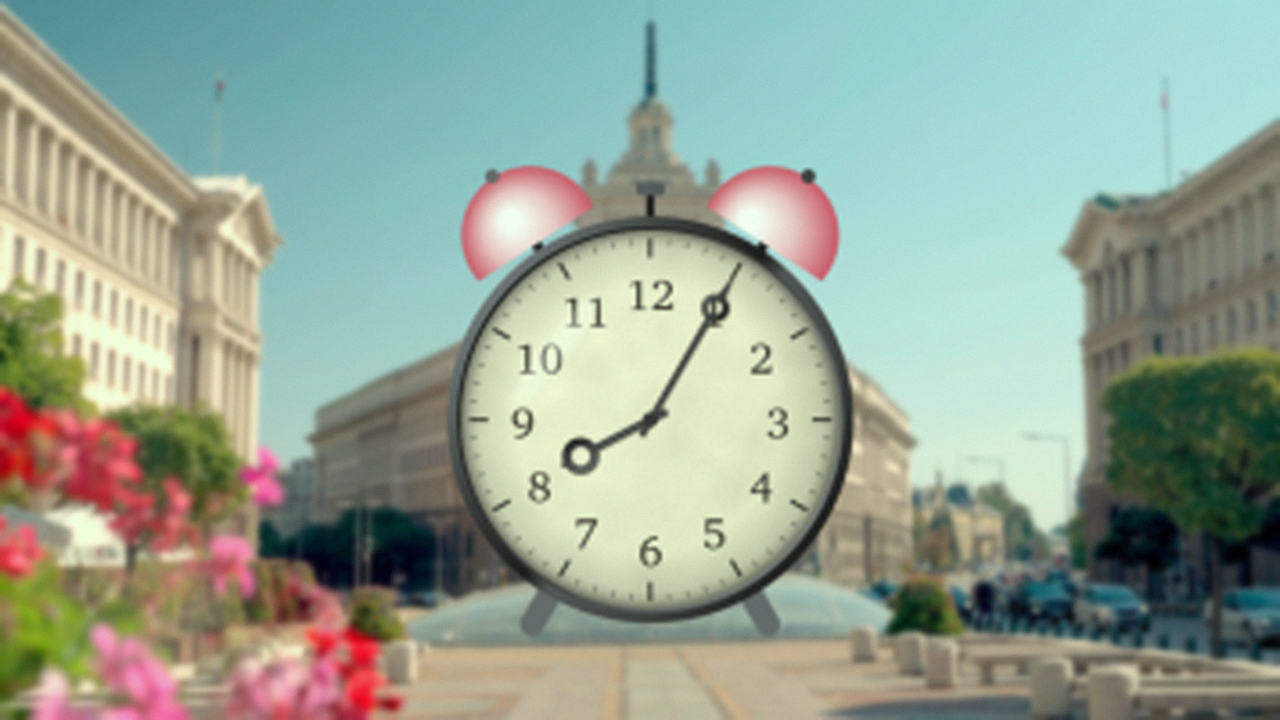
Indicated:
8:05
